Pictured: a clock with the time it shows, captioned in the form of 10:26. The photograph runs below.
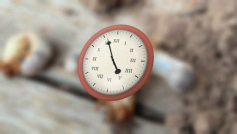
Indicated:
4:56
